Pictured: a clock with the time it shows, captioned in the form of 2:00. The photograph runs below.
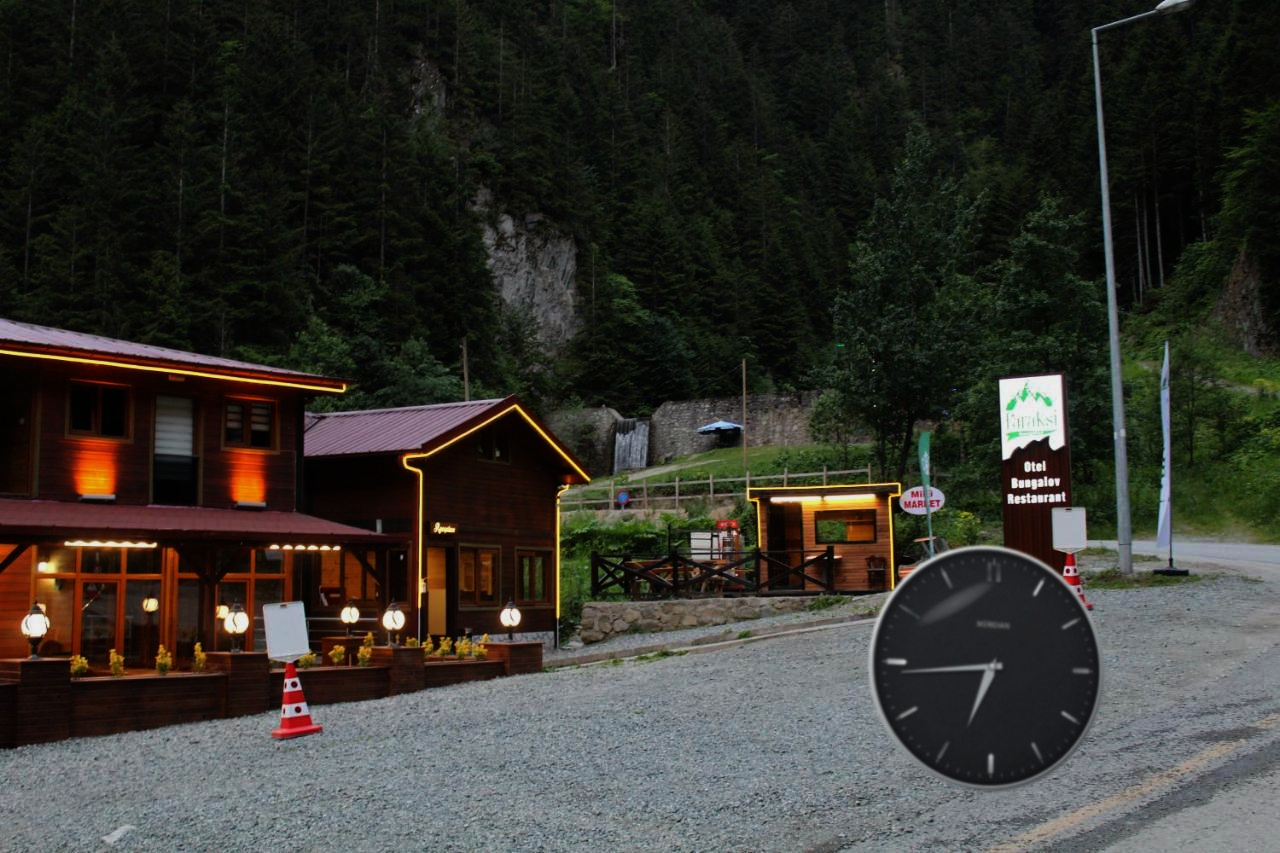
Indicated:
6:44
